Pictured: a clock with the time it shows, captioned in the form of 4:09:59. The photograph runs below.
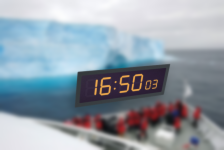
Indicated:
16:50:03
